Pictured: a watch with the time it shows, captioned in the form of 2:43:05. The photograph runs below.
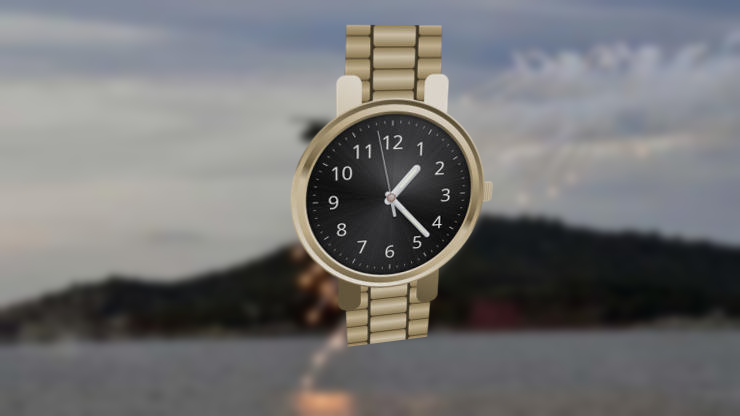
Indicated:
1:22:58
